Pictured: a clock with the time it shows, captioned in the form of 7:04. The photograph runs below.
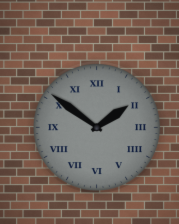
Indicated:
1:51
